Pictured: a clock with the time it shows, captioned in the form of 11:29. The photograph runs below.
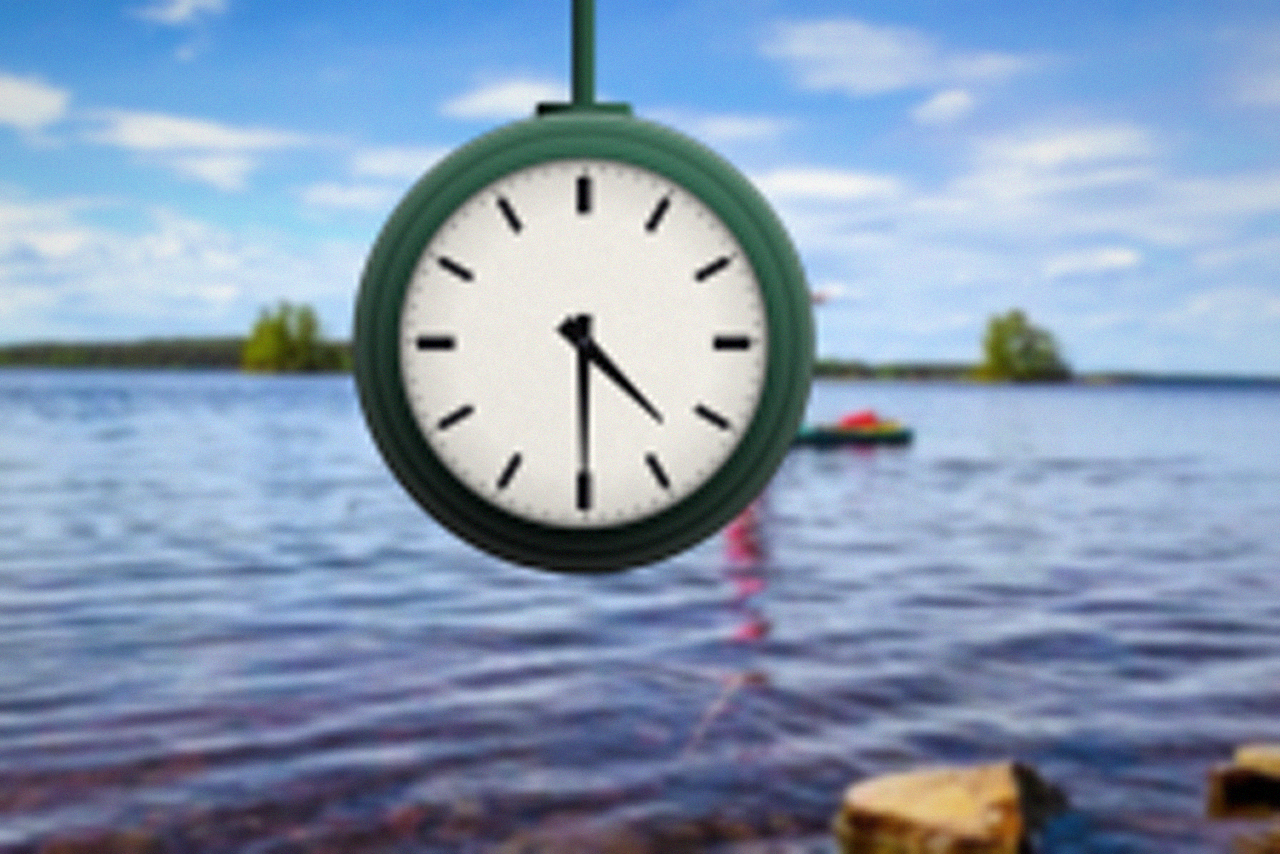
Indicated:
4:30
